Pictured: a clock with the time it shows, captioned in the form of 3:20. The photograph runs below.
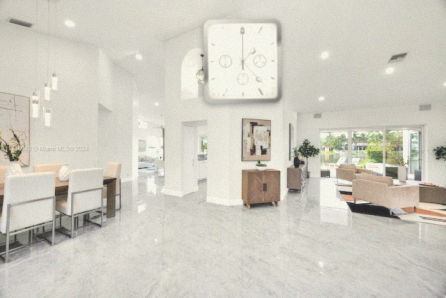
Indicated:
1:23
